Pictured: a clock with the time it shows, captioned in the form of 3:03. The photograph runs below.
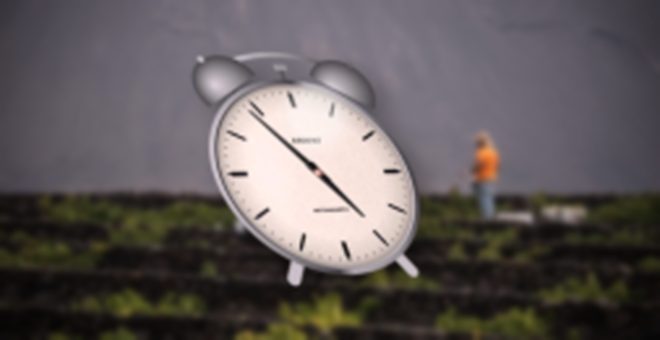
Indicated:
4:54
